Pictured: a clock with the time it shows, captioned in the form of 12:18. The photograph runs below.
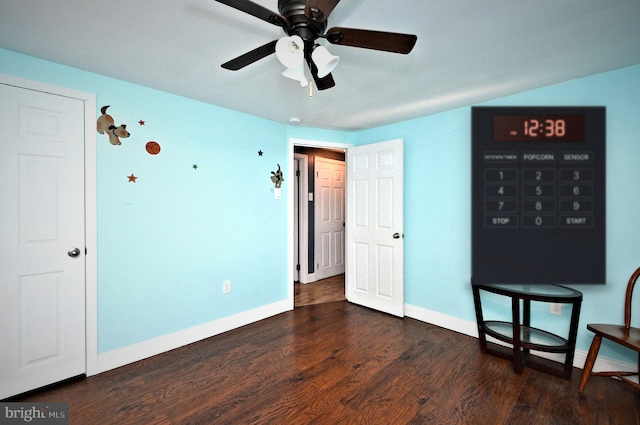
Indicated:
12:38
